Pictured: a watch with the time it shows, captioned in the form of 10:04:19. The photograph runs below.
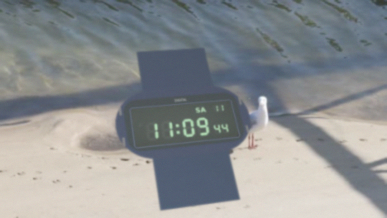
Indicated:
11:09:44
